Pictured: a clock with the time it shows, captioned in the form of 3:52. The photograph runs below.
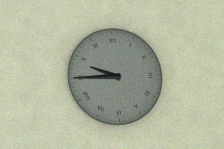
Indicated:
9:45
